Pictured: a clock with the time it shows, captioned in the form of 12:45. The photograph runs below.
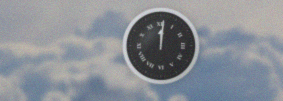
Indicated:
12:01
